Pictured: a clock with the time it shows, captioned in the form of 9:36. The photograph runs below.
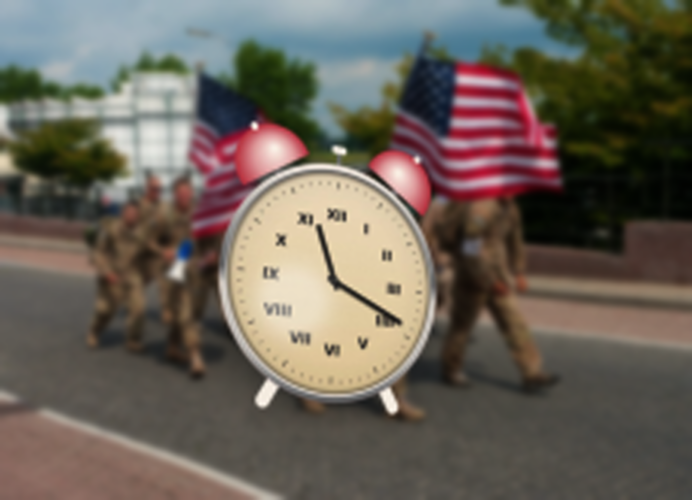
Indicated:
11:19
